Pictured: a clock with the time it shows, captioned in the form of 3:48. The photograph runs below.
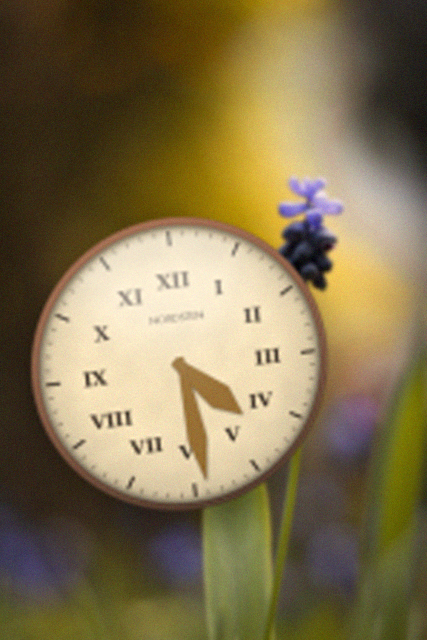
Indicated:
4:29
